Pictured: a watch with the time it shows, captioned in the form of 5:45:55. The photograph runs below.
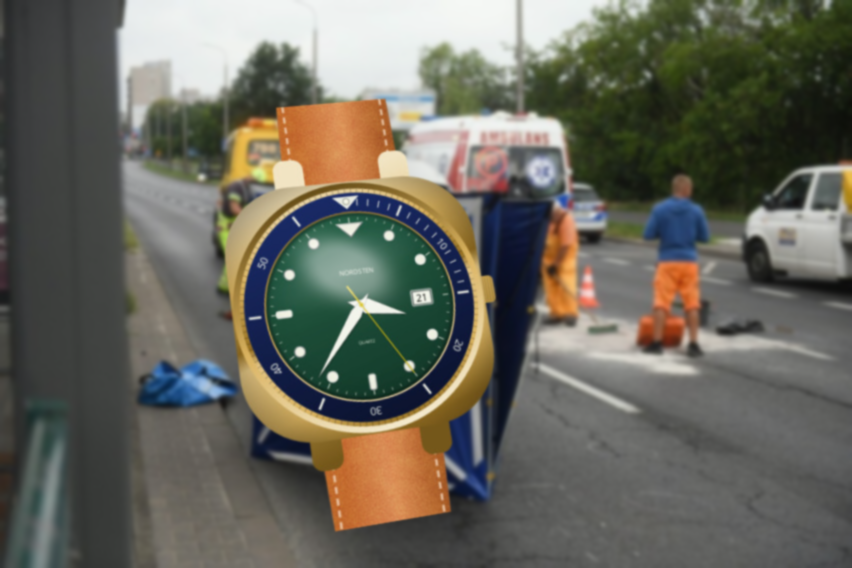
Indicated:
3:36:25
